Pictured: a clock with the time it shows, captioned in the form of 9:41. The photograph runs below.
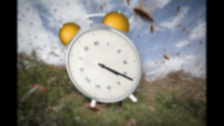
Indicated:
4:21
